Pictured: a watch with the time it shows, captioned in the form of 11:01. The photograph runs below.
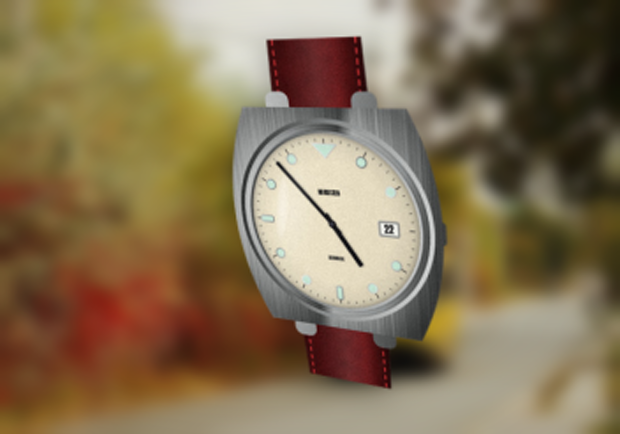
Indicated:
4:53
